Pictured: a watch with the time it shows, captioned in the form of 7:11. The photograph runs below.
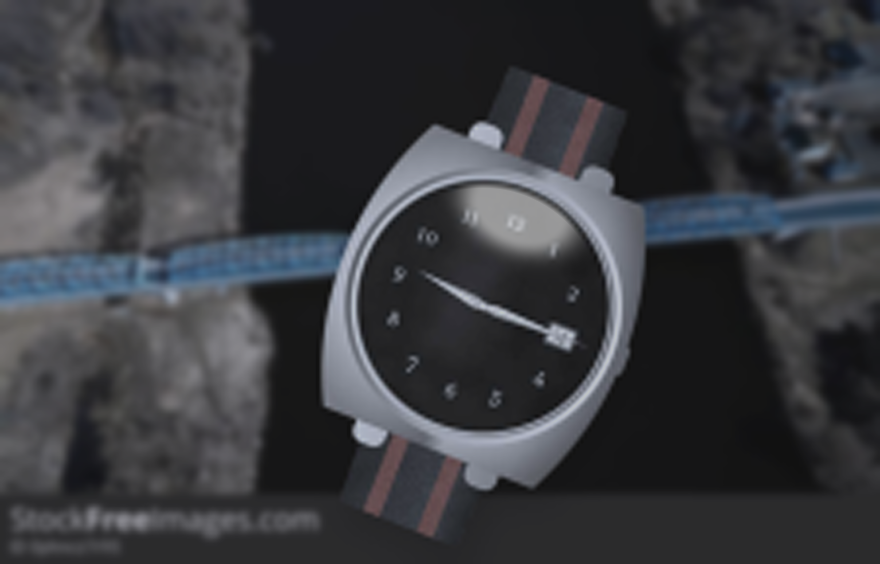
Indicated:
9:15
